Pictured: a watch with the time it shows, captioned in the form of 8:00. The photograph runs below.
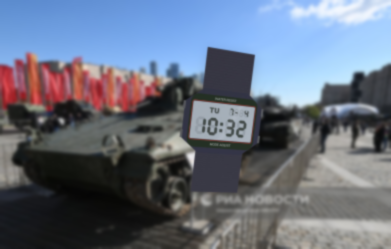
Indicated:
10:32
